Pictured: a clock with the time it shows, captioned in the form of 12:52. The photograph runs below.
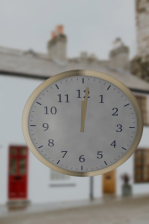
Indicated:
12:01
